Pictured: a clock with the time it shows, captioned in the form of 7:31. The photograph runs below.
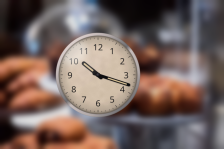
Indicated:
10:18
